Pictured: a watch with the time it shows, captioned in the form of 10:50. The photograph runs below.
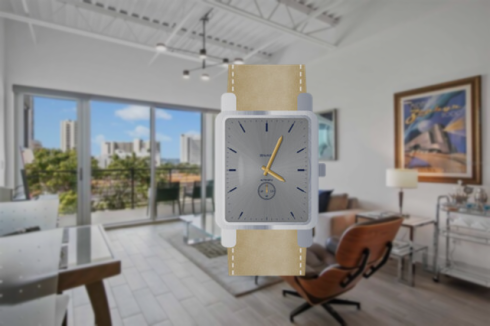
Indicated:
4:04
